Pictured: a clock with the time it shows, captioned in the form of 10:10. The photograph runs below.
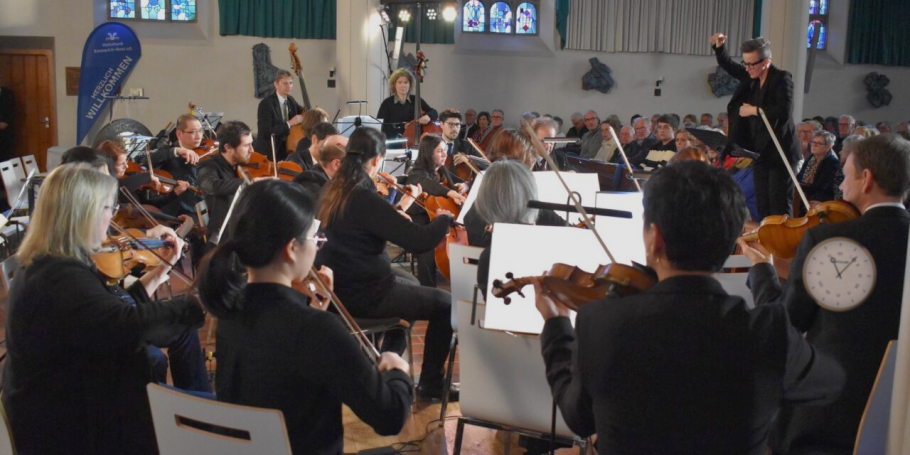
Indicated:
11:07
